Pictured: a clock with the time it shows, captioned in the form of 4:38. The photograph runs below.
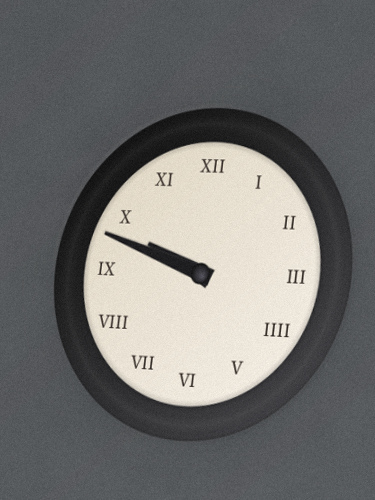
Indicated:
9:48
